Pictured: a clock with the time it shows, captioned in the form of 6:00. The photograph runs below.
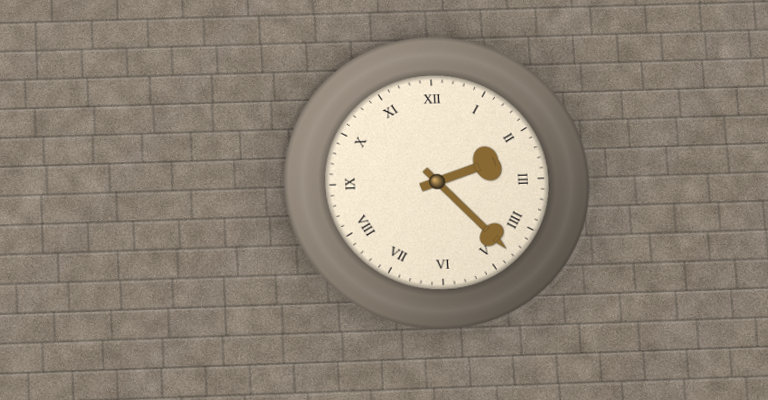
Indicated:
2:23
